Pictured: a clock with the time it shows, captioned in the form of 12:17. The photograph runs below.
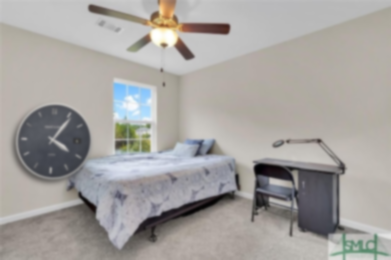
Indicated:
4:06
